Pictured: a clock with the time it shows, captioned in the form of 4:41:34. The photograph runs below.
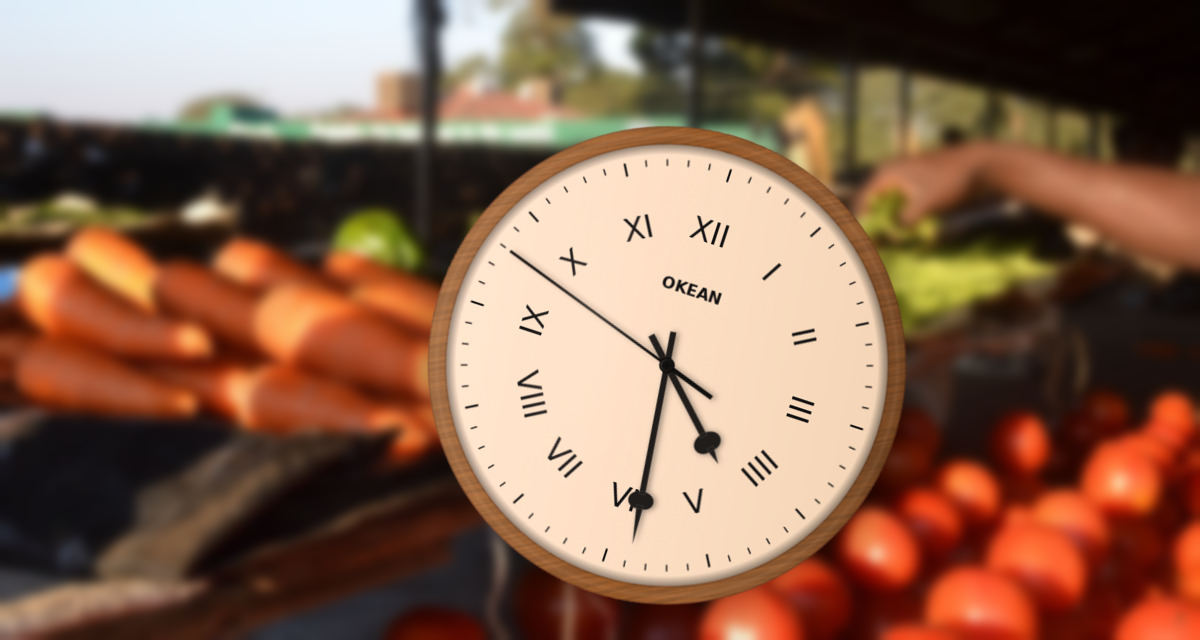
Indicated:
4:28:48
